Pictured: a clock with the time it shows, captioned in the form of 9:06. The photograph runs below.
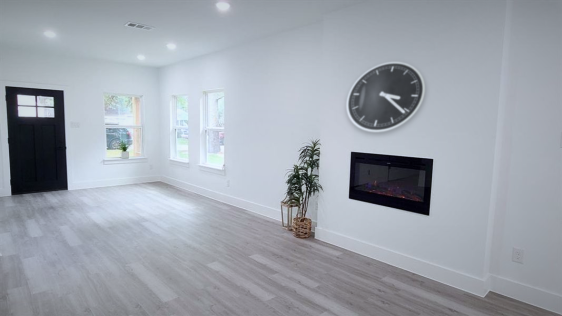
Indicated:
3:21
